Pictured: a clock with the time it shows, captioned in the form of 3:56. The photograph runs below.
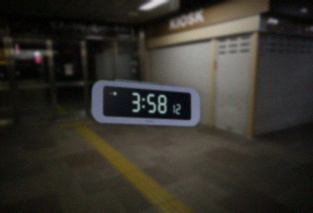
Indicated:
3:58
